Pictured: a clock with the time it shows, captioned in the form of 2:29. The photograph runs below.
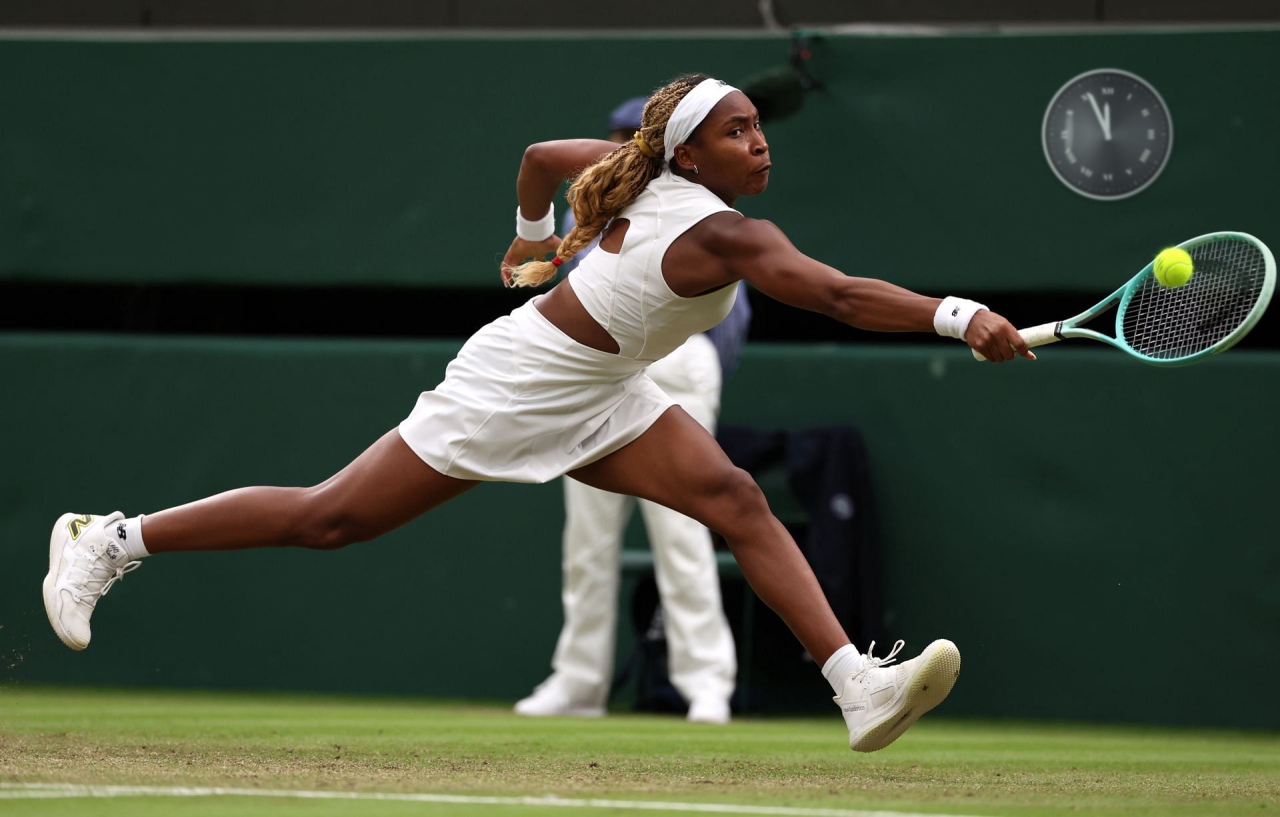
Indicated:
11:56
